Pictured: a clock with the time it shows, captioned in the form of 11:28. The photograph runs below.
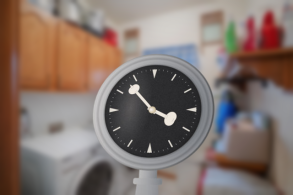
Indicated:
3:53
